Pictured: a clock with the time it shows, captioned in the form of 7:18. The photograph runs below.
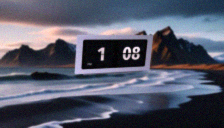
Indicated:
1:08
